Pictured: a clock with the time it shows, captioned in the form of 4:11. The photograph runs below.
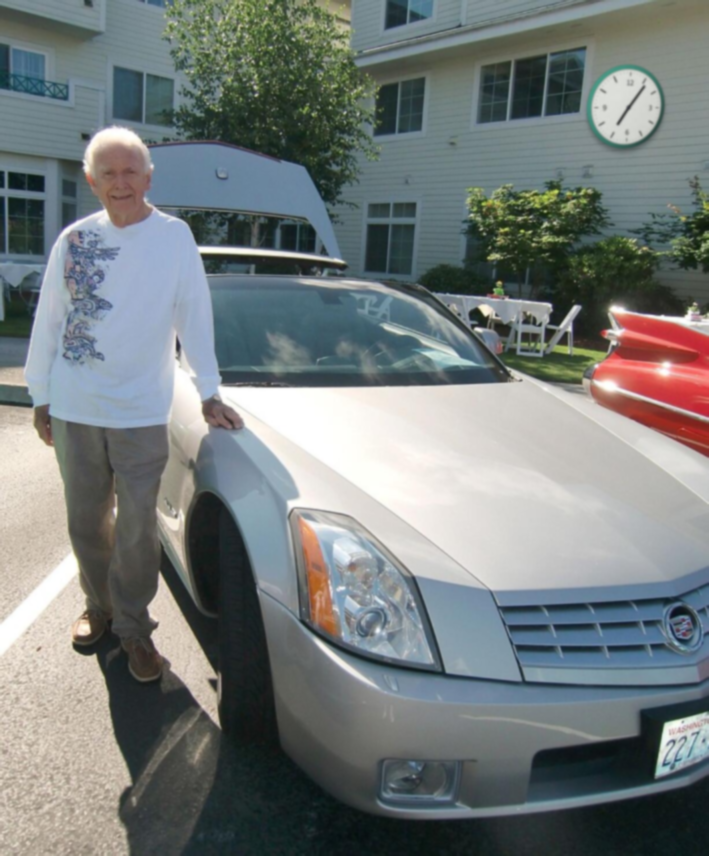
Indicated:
7:06
